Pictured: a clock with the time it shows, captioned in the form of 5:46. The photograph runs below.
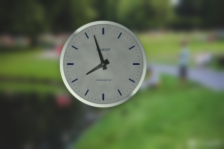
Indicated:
7:57
